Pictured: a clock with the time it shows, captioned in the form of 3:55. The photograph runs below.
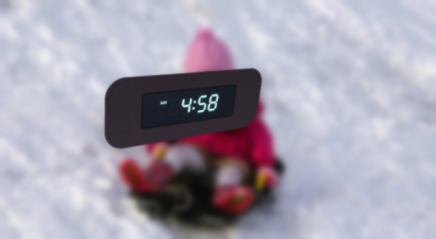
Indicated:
4:58
